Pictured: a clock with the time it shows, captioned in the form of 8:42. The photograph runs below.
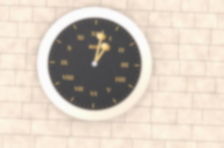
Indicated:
1:02
